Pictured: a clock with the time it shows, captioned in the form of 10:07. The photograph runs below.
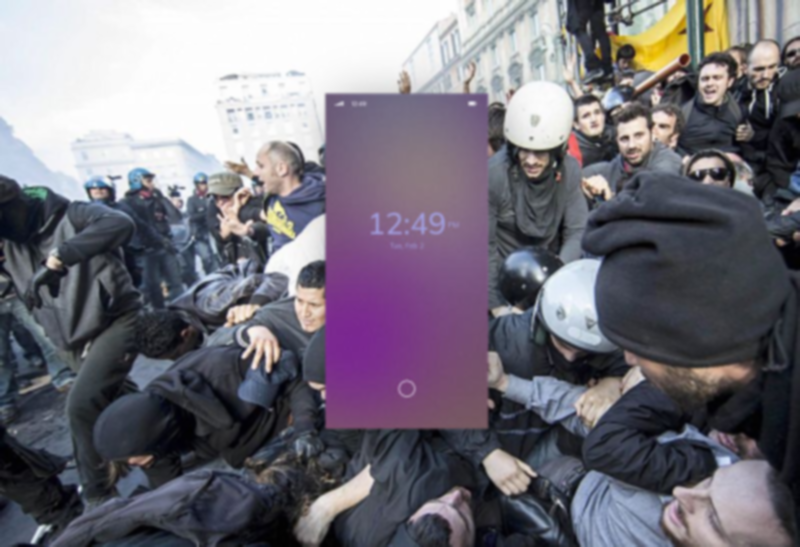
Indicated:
12:49
